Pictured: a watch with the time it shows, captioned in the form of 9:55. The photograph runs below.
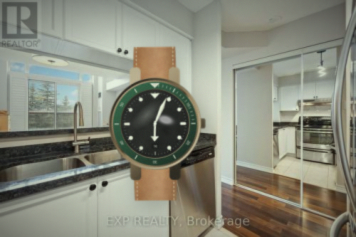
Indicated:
6:04
